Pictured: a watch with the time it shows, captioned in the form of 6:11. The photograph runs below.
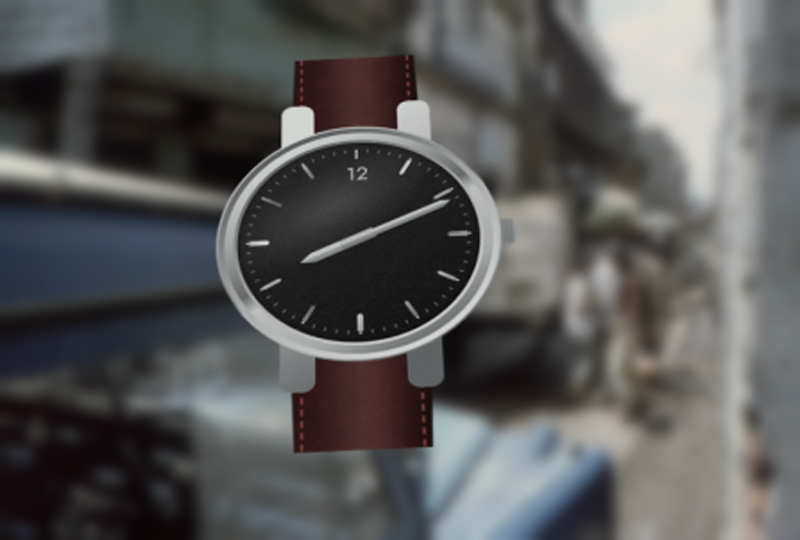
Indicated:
8:11
